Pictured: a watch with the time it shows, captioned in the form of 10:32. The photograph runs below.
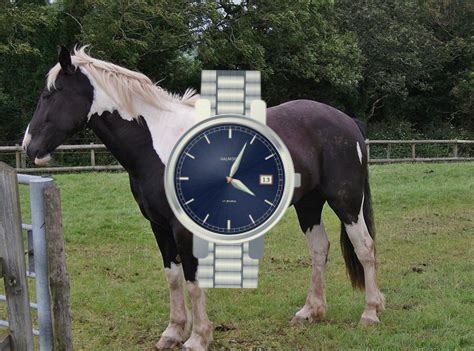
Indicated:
4:04
